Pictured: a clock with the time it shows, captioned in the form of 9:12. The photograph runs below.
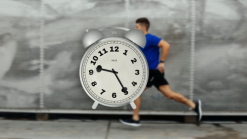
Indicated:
9:25
